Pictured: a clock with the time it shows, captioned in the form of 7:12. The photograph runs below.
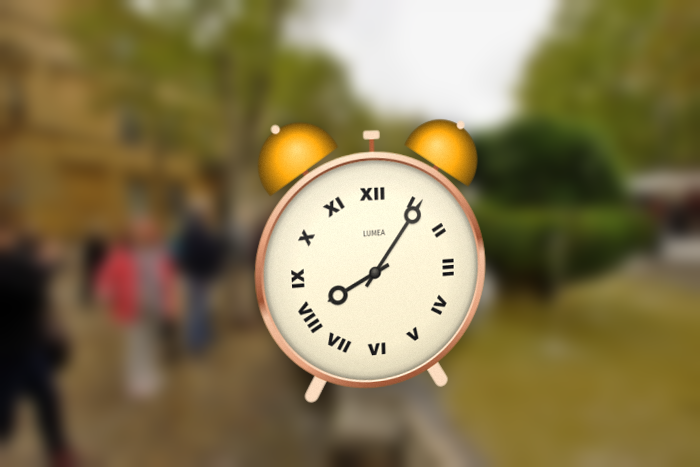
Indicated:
8:06
